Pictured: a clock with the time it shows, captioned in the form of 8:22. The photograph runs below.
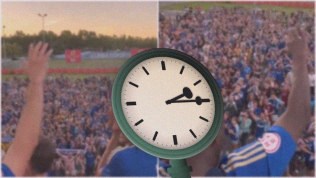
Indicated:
2:15
